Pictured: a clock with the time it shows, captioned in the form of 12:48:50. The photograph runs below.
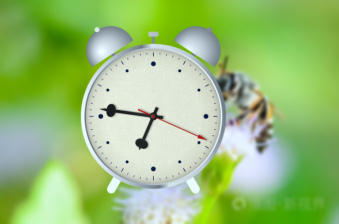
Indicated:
6:46:19
